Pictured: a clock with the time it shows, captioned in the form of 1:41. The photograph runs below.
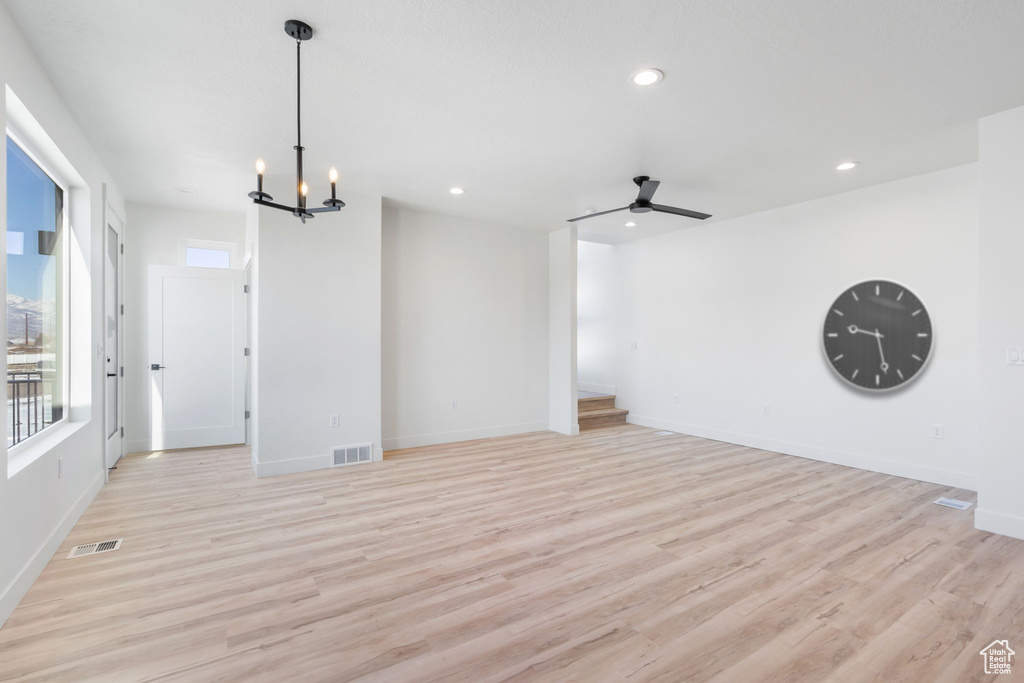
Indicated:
9:28
